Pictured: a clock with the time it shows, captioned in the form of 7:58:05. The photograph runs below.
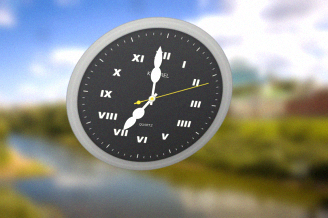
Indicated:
6:59:11
